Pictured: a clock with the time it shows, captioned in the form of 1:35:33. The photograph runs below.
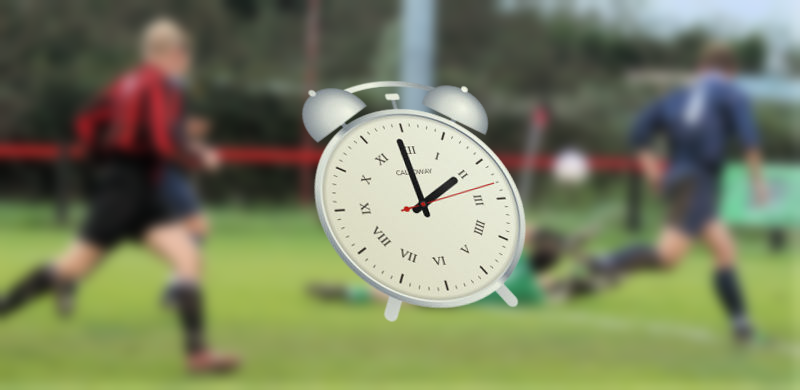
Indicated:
1:59:13
